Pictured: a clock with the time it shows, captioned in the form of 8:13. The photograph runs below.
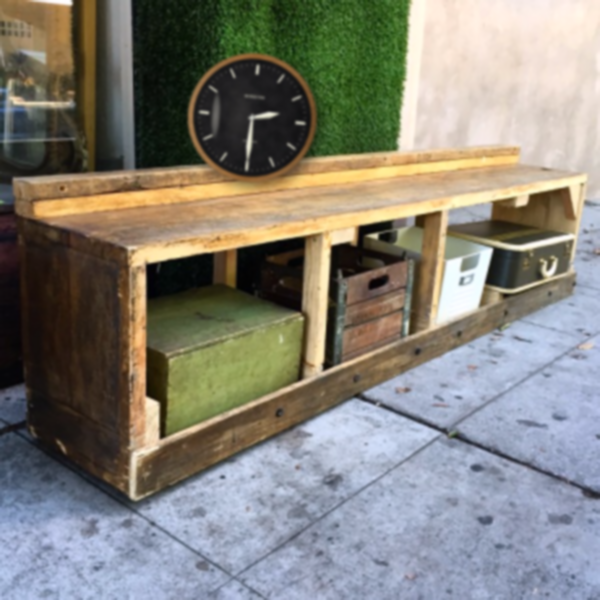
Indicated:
2:30
